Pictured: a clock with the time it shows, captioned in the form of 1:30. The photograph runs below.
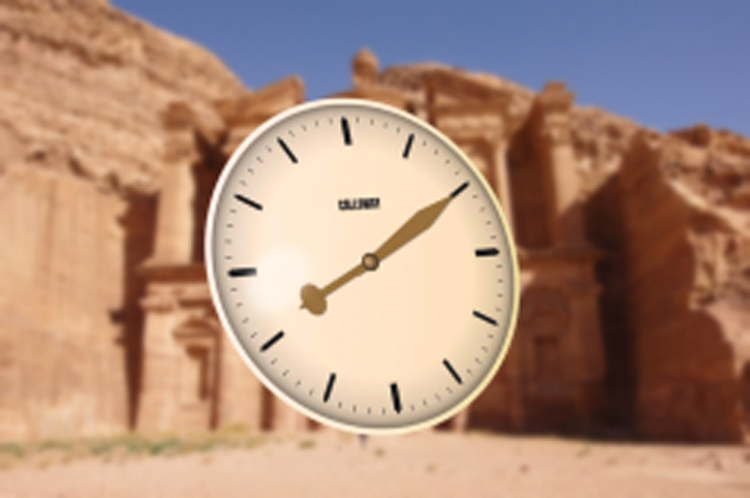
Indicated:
8:10
